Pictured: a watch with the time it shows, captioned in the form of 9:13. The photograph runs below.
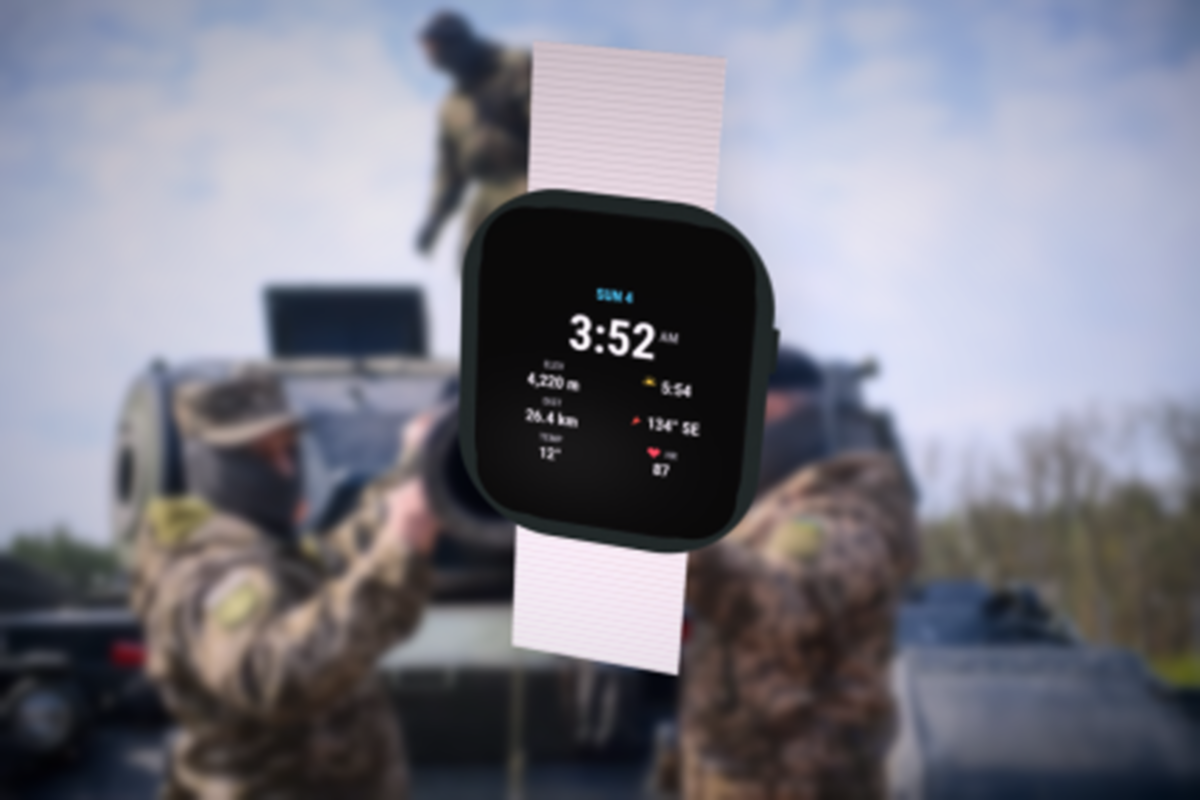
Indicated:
3:52
